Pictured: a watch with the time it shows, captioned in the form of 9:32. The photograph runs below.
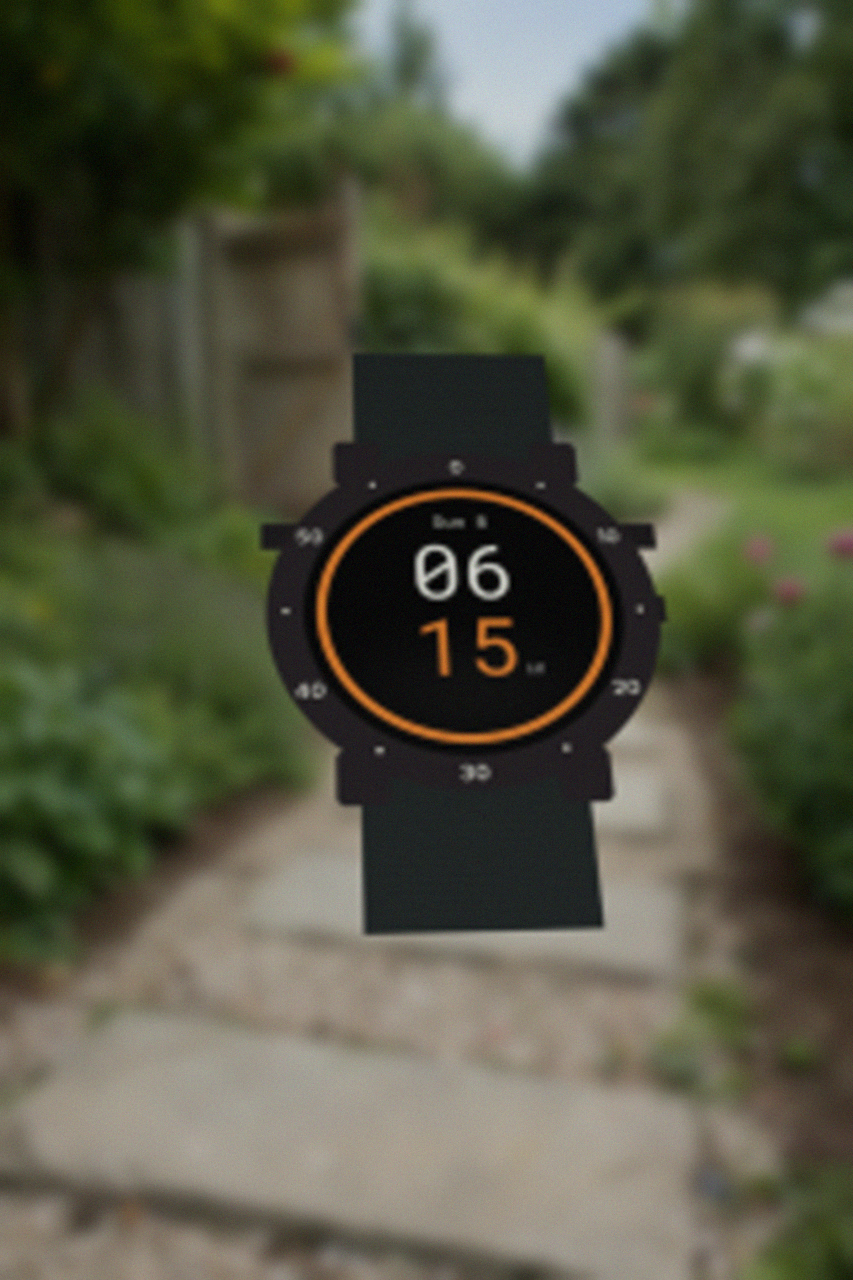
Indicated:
6:15
